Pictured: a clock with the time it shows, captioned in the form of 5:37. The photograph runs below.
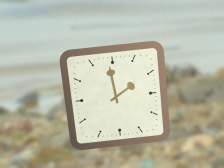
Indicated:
1:59
